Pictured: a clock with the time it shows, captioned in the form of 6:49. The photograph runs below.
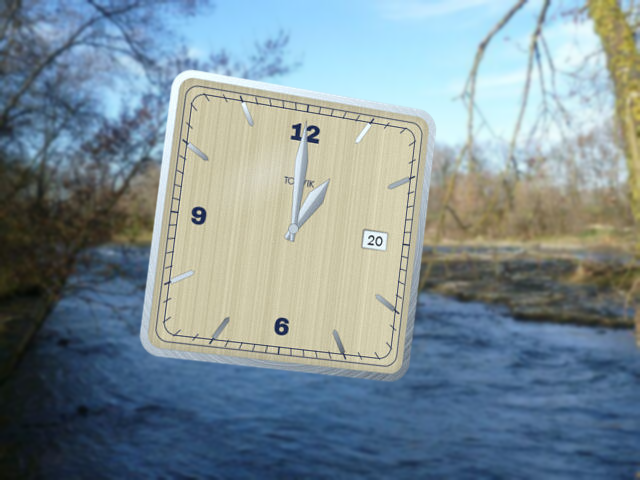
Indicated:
1:00
